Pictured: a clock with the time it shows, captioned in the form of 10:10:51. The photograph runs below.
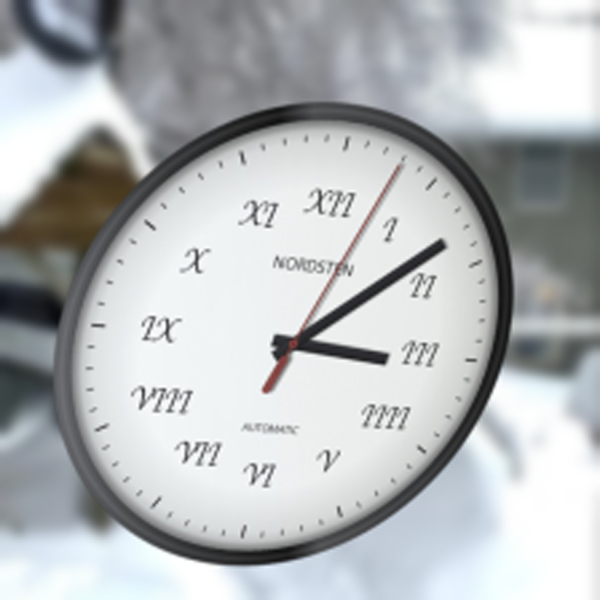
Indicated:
3:08:03
